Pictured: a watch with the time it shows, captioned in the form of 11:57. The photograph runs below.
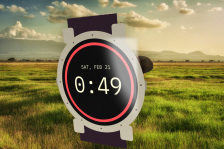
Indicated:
0:49
